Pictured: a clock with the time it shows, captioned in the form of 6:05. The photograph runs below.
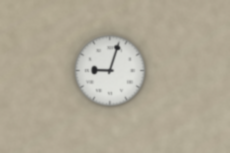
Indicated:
9:03
